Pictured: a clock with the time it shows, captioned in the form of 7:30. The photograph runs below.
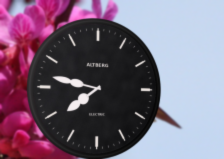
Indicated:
7:47
